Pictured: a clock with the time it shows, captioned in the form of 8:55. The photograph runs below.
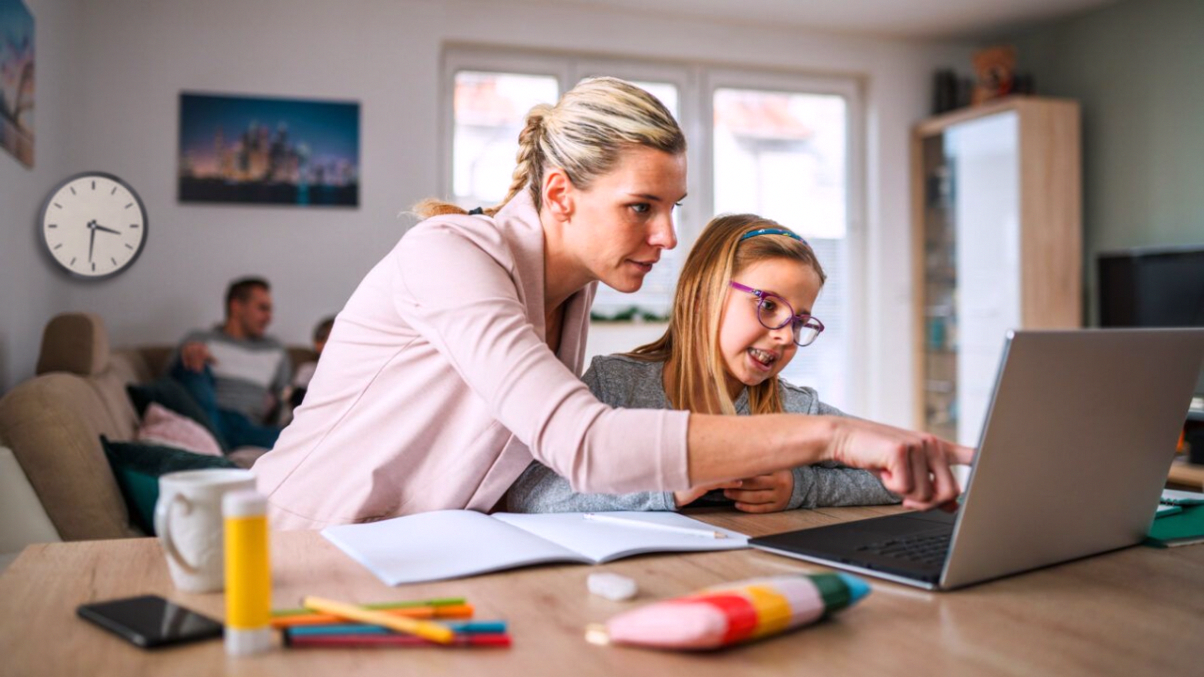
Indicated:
3:31
